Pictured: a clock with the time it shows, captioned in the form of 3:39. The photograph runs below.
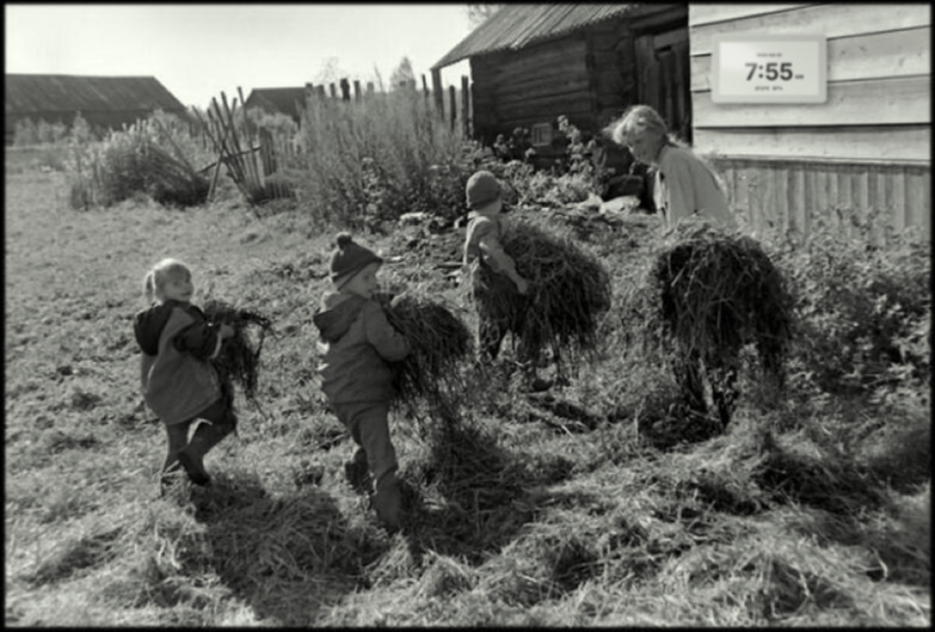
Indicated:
7:55
